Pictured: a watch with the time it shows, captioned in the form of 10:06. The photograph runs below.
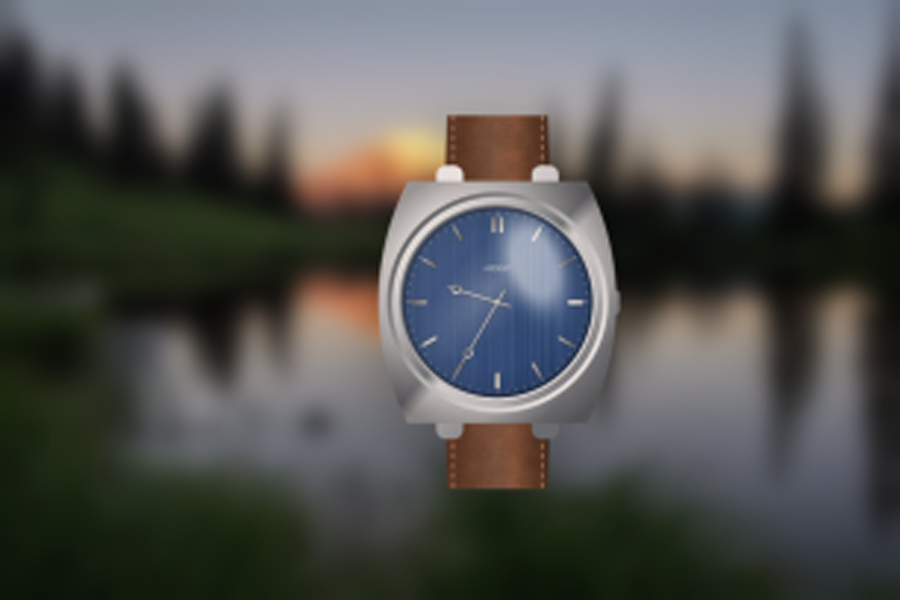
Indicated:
9:35
